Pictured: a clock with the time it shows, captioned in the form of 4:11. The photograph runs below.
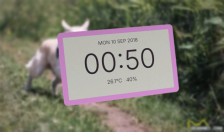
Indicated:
0:50
